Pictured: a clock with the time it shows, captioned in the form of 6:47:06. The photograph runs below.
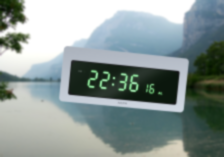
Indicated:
22:36:16
